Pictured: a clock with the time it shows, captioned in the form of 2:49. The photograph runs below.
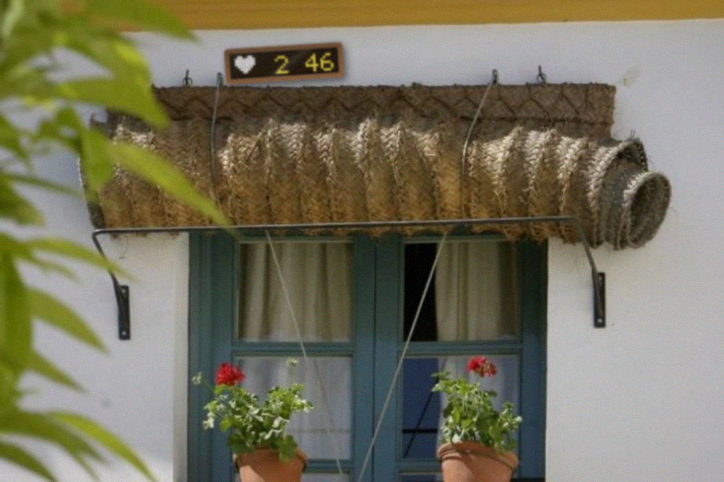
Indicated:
2:46
